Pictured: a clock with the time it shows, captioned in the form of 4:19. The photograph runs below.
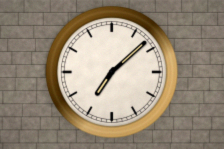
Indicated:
7:08
